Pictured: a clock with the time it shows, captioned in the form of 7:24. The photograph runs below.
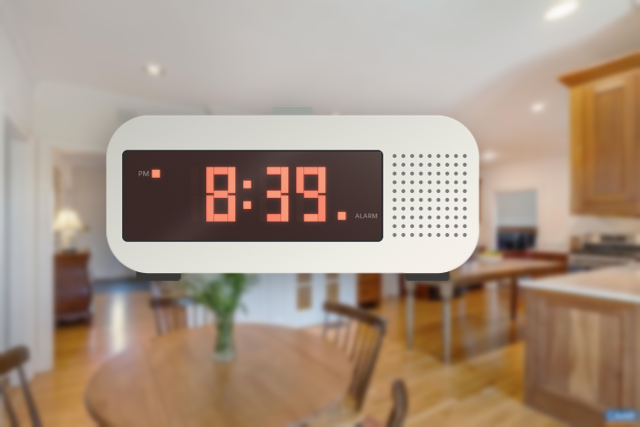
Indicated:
8:39
